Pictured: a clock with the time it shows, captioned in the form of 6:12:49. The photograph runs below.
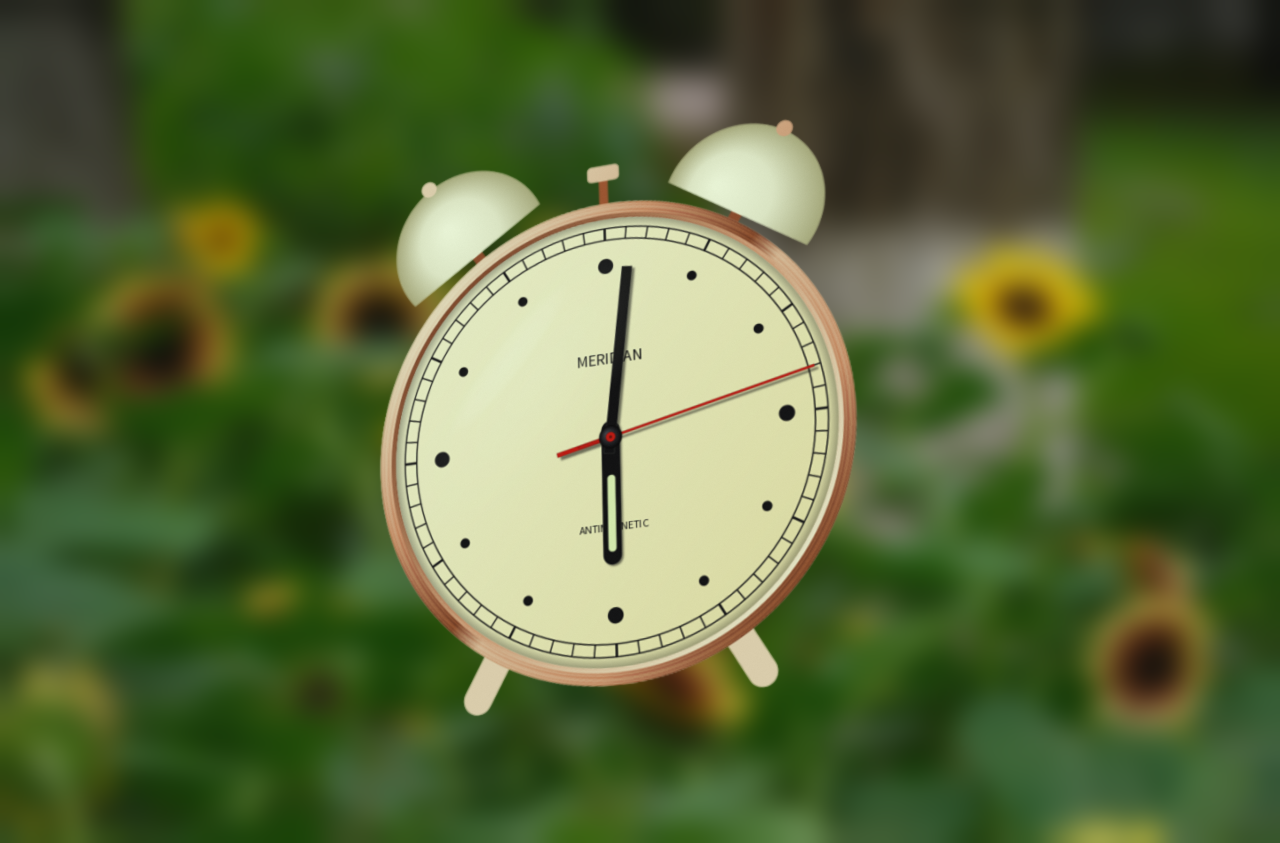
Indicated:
6:01:13
